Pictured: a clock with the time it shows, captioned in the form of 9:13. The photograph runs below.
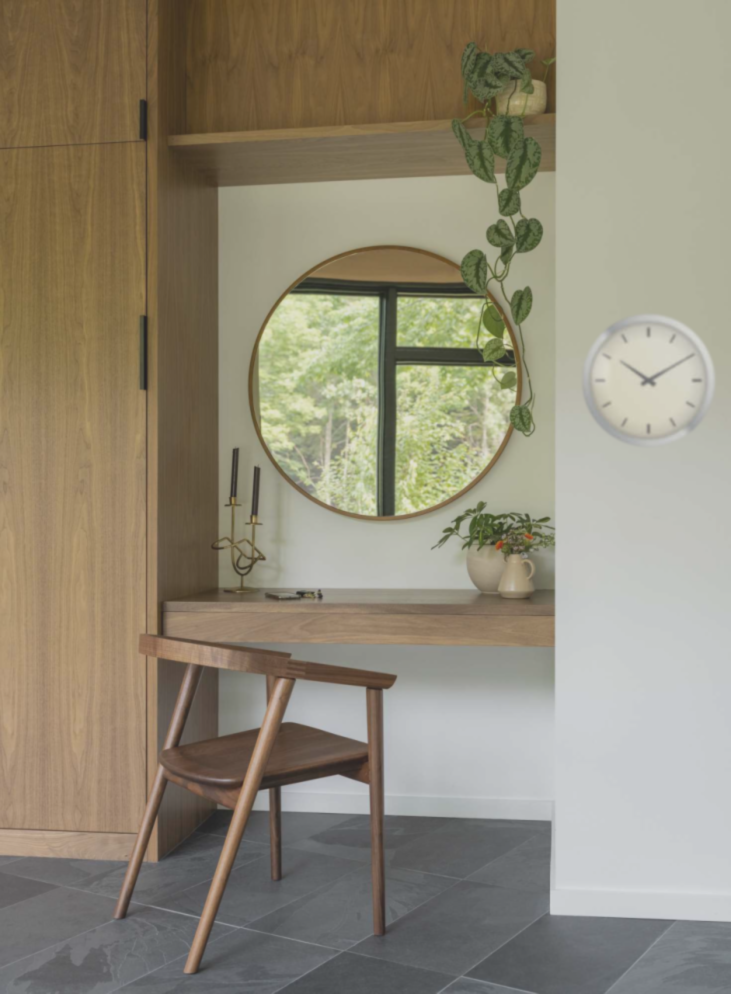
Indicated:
10:10
